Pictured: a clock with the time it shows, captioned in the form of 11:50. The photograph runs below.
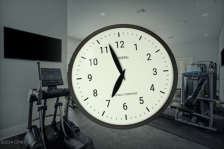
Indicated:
6:57
